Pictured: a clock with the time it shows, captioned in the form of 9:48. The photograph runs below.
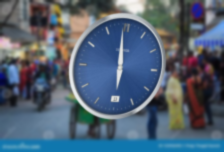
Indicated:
5:59
